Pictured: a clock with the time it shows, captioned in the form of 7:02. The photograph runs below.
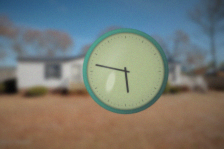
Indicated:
5:47
